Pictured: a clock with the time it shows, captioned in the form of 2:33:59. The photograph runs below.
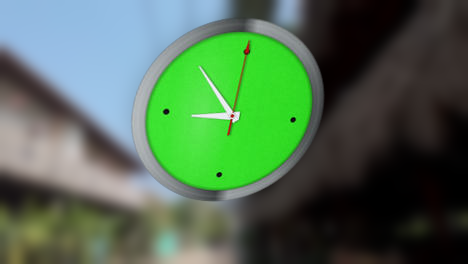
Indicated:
8:53:00
